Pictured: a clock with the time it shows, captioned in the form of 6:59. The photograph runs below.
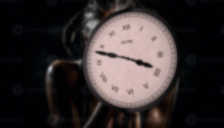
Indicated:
3:48
